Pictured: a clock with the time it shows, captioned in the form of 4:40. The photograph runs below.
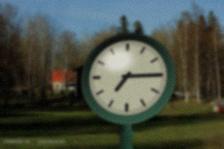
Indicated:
7:15
